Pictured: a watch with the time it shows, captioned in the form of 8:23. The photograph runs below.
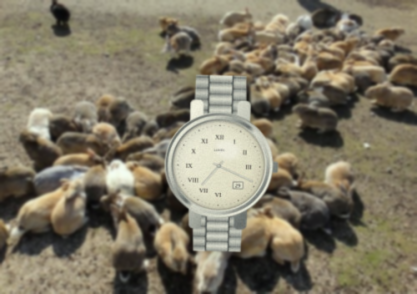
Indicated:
7:19
